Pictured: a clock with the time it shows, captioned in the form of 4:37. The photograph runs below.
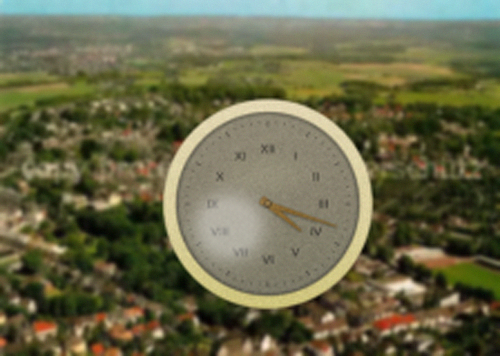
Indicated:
4:18
